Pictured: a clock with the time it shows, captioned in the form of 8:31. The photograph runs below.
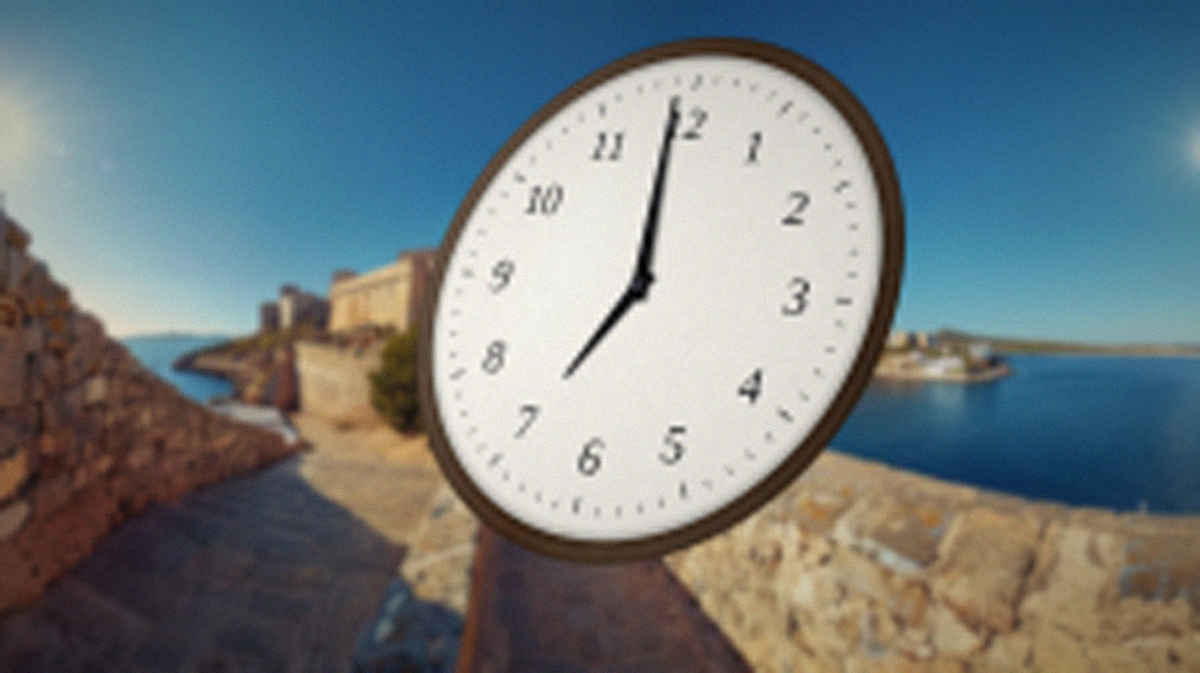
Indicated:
6:59
